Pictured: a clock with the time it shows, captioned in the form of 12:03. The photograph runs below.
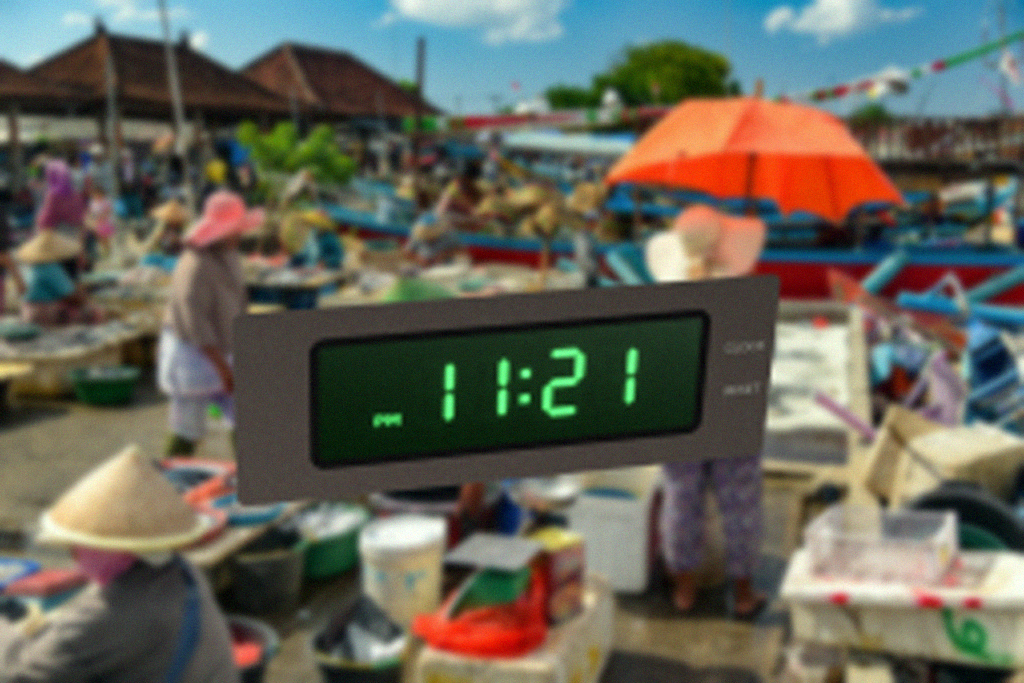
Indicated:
11:21
